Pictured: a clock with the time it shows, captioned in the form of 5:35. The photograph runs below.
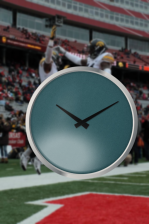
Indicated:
10:10
